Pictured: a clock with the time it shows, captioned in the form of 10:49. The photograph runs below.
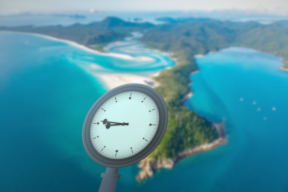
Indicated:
8:46
